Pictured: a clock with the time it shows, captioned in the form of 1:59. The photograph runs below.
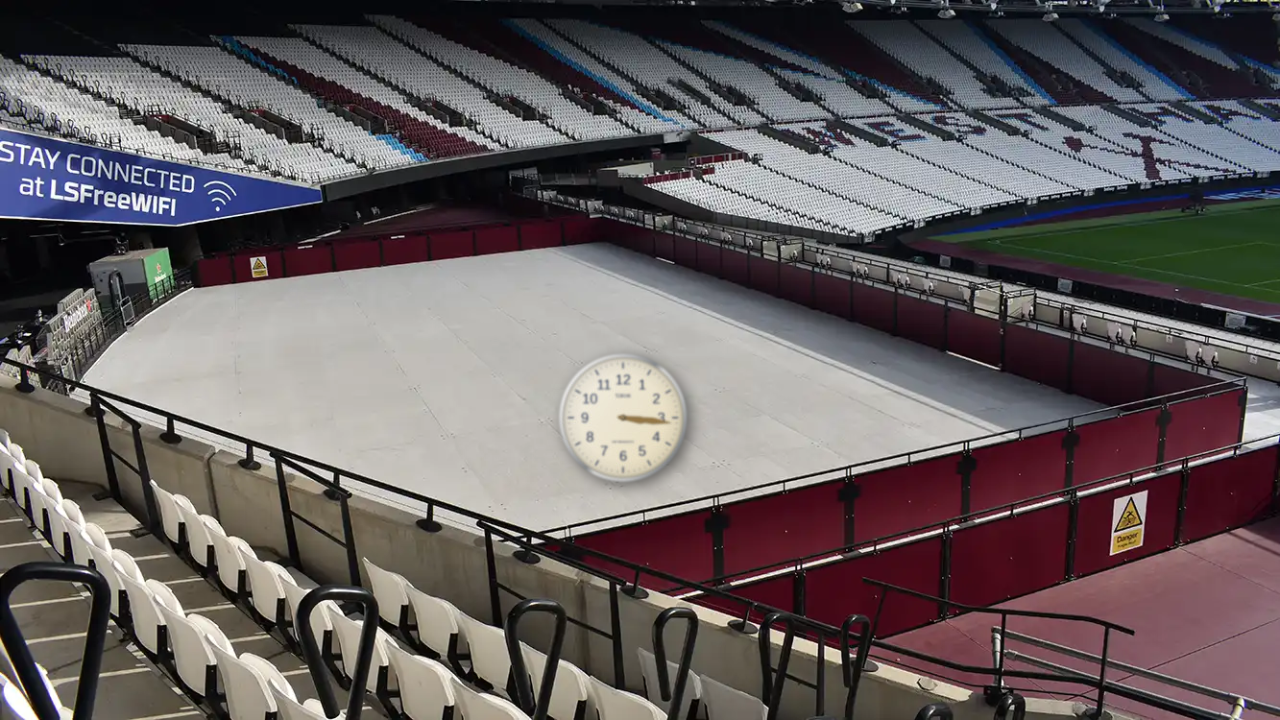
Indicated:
3:16
